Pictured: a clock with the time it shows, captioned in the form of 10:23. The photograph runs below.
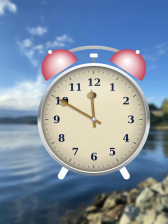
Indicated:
11:50
